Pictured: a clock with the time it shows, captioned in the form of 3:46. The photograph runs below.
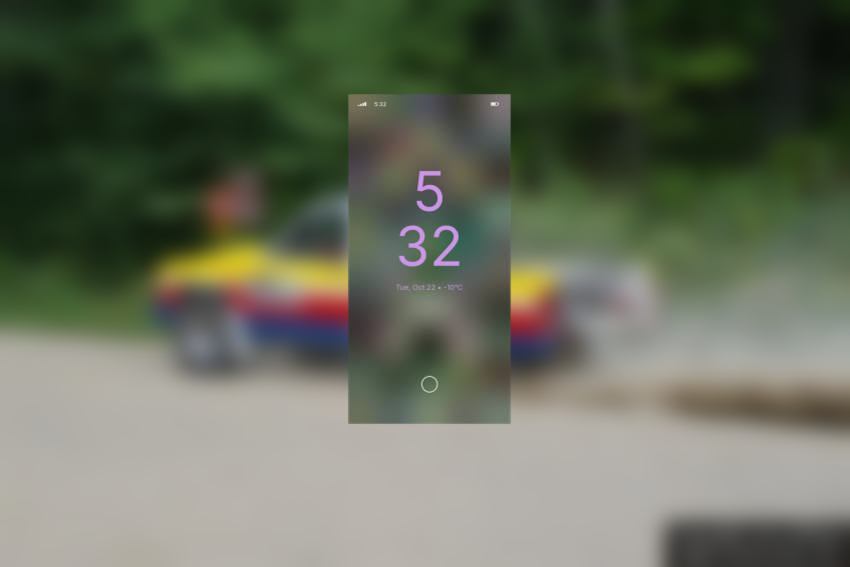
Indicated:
5:32
